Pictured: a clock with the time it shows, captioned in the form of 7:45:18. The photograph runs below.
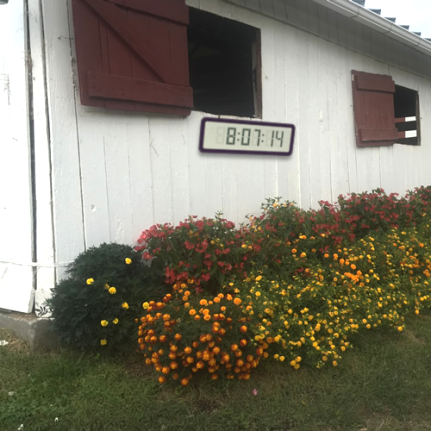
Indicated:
8:07:14
